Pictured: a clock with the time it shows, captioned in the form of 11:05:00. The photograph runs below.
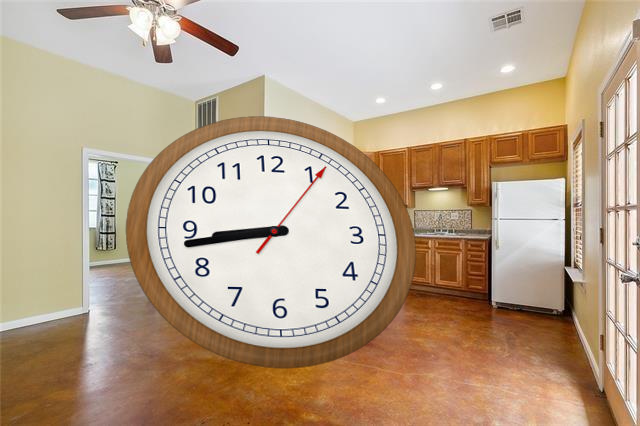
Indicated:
8:43:06
